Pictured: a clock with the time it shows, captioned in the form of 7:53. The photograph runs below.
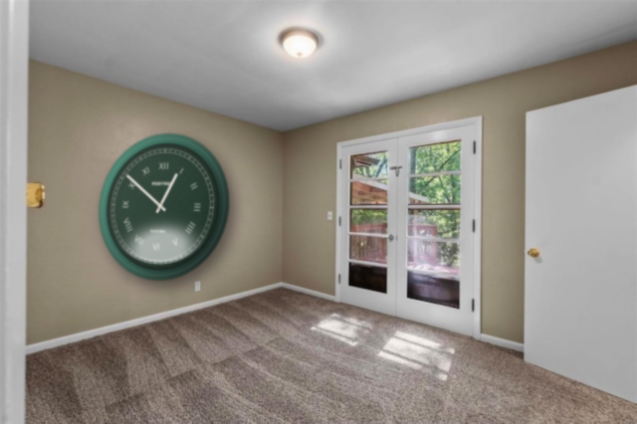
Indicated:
12:51
